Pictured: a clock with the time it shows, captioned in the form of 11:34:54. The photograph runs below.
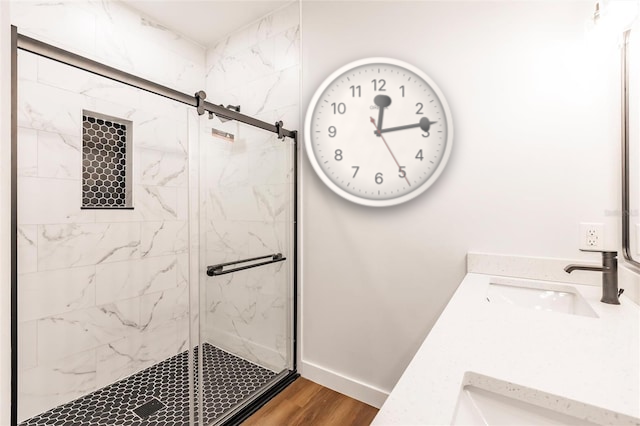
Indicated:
12:13:25
